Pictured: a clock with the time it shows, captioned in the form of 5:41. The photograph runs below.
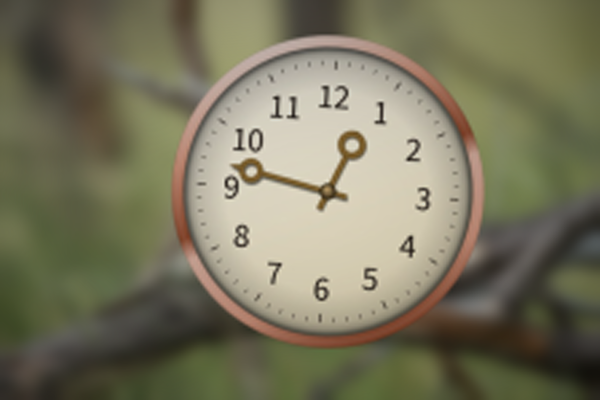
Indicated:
12:47
